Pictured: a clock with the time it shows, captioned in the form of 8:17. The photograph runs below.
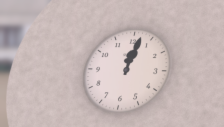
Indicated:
12:02
